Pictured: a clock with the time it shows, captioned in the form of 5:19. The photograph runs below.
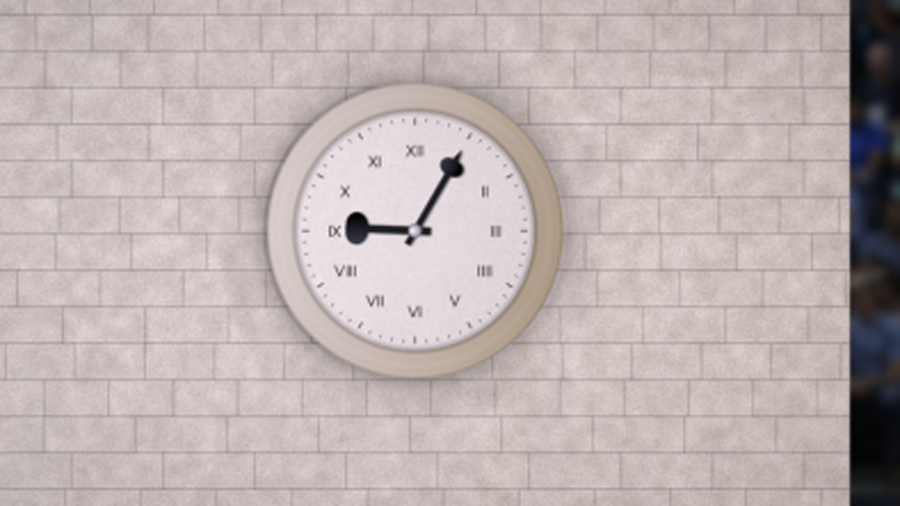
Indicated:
9:05
